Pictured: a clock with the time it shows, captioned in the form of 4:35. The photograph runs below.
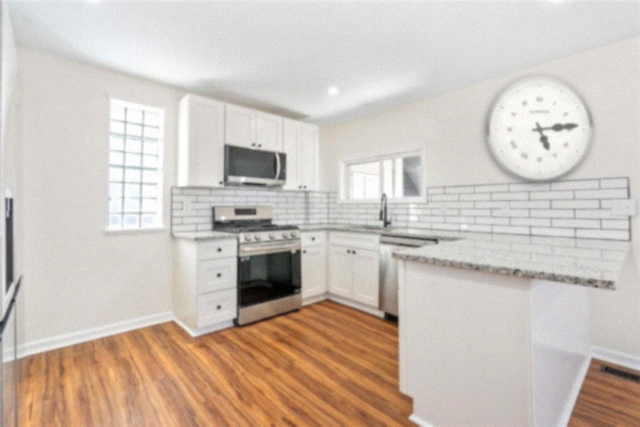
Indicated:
5:14
